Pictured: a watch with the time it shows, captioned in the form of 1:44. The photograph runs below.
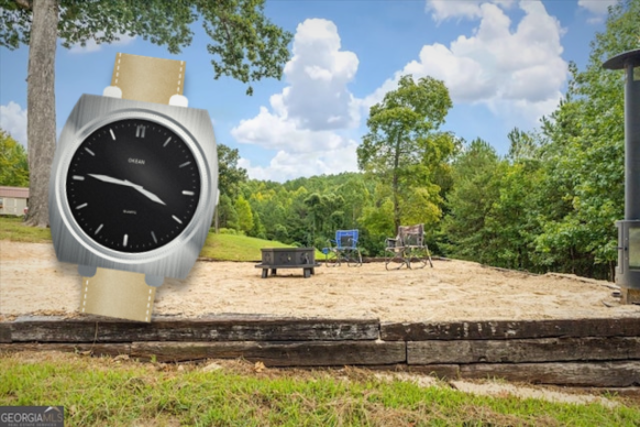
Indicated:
3:46
